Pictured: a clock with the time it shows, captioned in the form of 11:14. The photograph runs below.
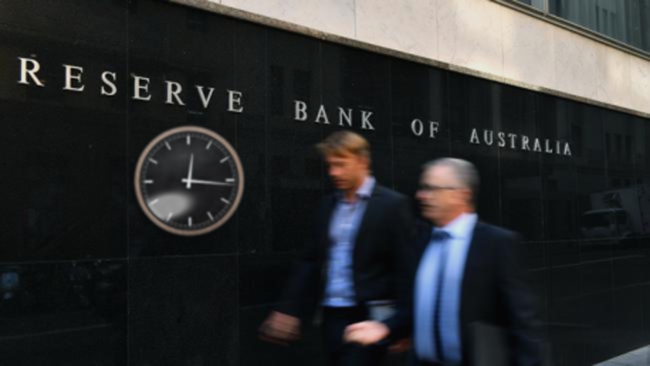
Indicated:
12:16
